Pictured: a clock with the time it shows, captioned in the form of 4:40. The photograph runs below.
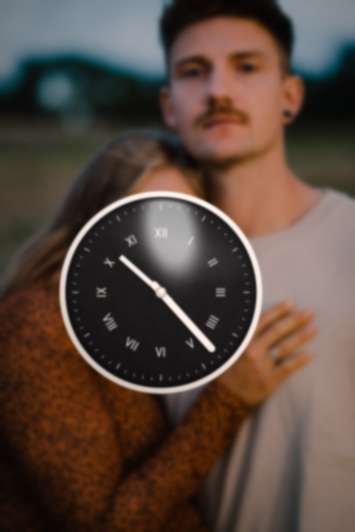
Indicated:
10:23
